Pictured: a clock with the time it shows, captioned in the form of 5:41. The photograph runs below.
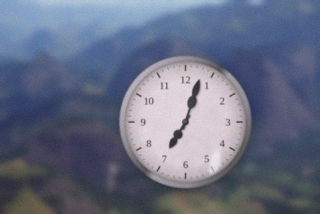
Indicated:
7:03
